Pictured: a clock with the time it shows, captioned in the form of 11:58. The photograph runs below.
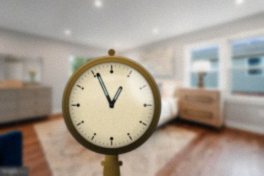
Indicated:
12:56
